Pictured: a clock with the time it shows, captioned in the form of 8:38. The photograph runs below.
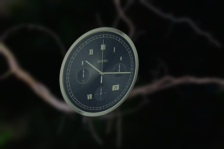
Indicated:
10:16
